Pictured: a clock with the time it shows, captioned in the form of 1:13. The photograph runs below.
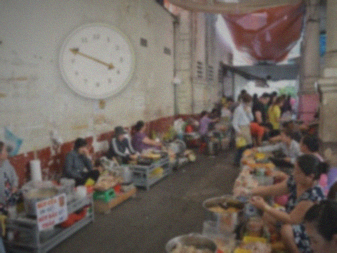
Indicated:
3:49
